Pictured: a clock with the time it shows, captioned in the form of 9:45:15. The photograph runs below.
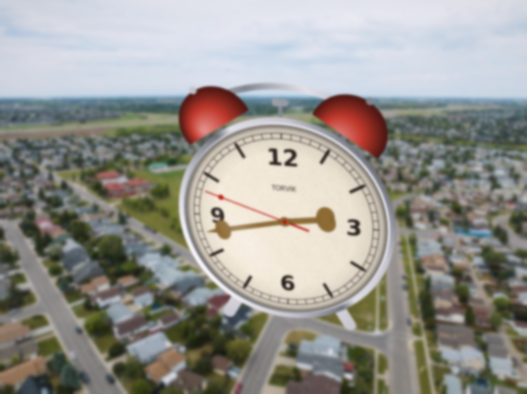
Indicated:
2:42:48
